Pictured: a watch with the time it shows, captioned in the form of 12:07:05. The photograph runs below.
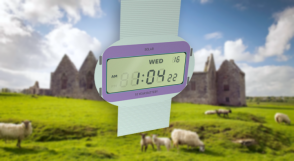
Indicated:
1:04:22
